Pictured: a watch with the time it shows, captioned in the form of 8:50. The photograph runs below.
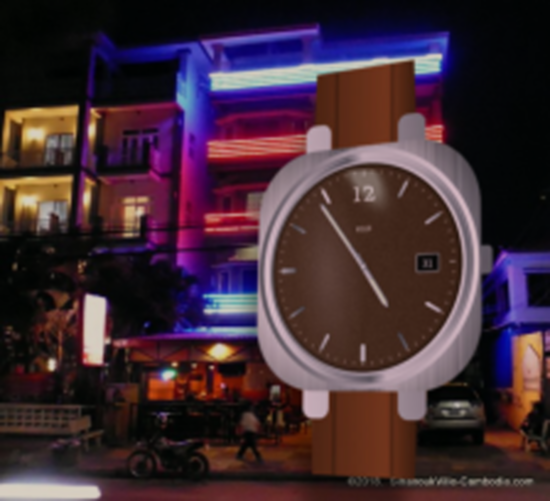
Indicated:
4:54
